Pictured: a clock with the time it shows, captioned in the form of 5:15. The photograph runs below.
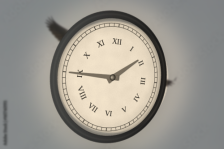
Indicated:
1:45
